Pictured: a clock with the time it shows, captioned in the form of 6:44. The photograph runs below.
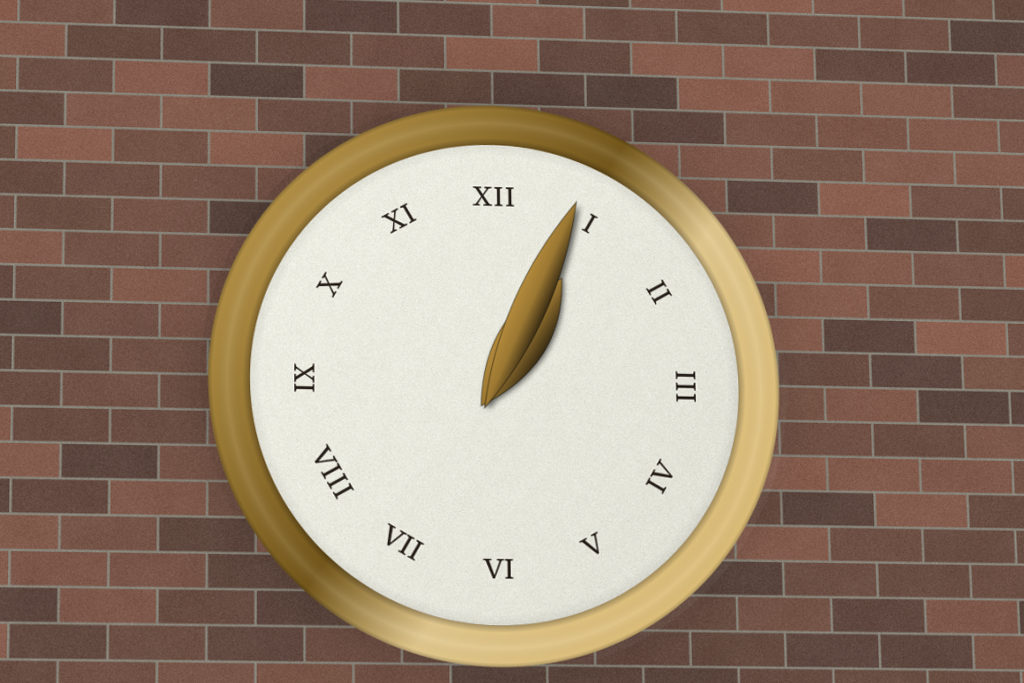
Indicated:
1:04
